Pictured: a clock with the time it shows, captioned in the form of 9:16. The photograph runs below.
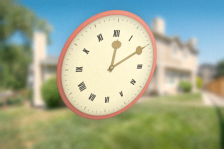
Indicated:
12:10
